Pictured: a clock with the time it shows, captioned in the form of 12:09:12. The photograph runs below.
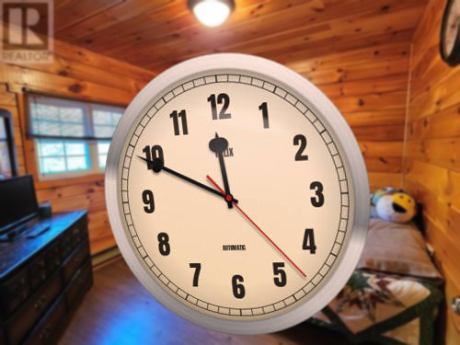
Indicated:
11:49:23
